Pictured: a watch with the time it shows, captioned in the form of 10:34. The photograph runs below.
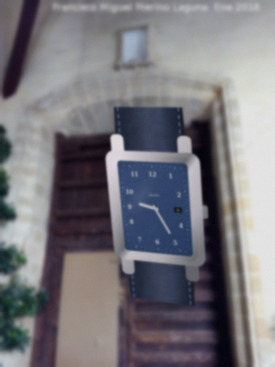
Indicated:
9:25
